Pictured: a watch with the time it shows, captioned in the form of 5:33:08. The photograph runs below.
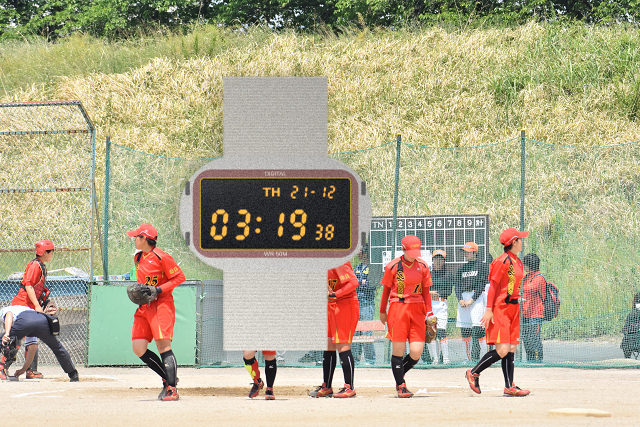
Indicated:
3:19:38
